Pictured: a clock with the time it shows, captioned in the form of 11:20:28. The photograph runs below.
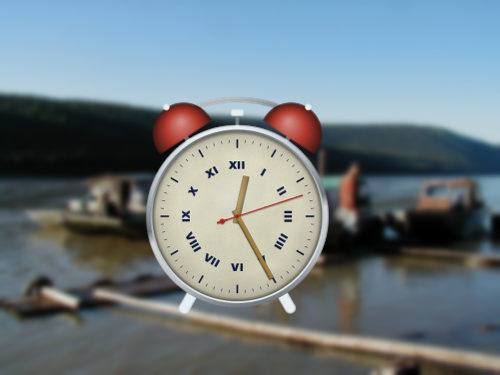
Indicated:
12:25:12
